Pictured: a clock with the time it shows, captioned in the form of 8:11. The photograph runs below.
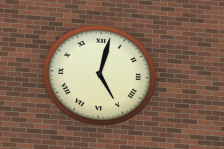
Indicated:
5:02
